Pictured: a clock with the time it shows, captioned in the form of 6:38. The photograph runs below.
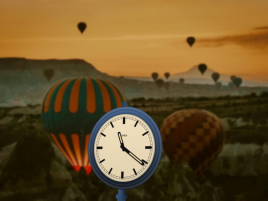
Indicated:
11:21
